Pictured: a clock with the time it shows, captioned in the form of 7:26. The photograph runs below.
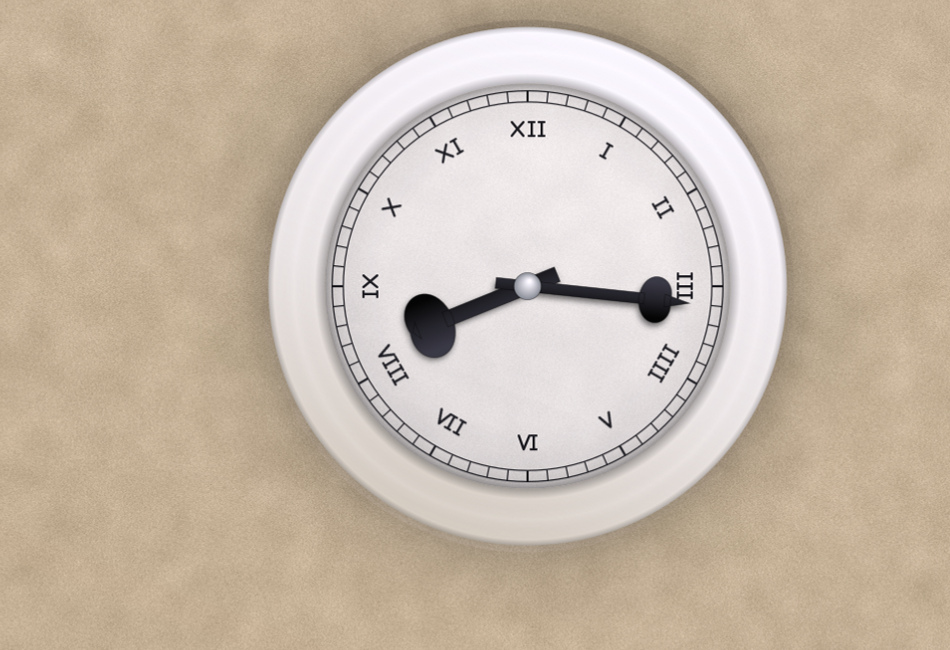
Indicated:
8:16
